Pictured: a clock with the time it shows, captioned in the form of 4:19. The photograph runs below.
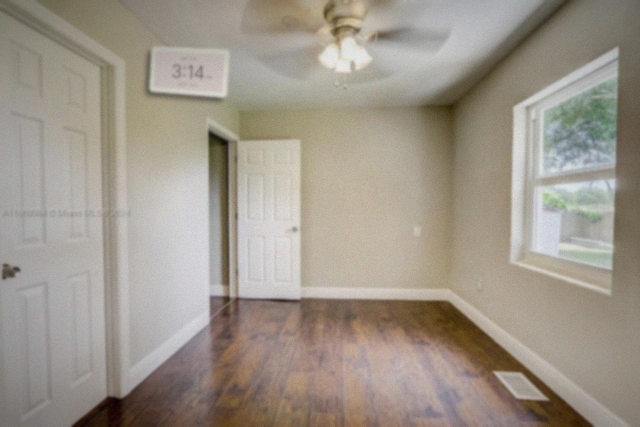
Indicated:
3:14
